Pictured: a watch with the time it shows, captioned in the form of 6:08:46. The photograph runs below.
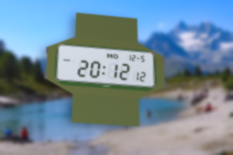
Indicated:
20:12:12
